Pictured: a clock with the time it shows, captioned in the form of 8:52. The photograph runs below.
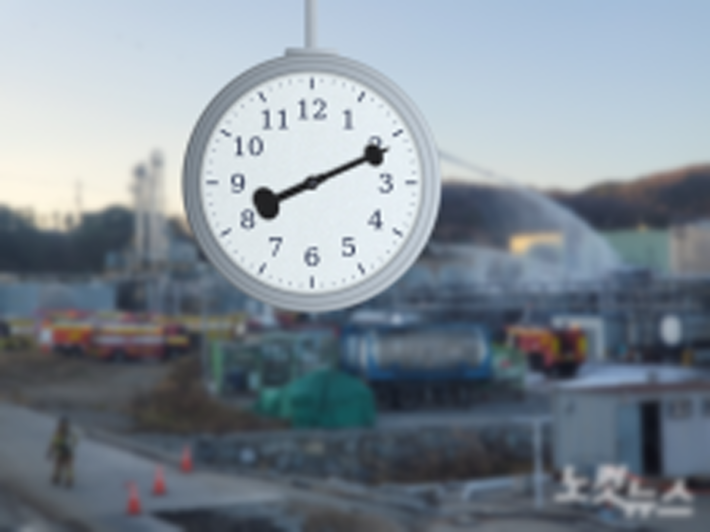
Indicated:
8:11
